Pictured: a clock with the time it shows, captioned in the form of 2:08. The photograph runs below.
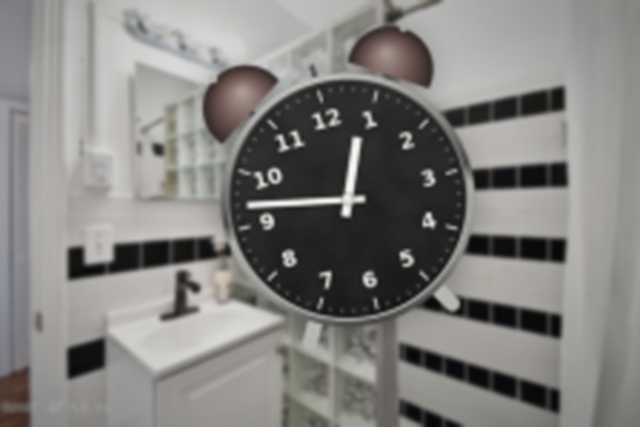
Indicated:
12:47
